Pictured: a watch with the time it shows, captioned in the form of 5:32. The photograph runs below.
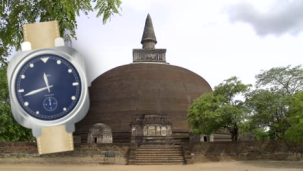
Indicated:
11:43
